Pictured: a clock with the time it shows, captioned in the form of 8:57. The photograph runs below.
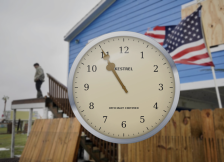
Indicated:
10:55
